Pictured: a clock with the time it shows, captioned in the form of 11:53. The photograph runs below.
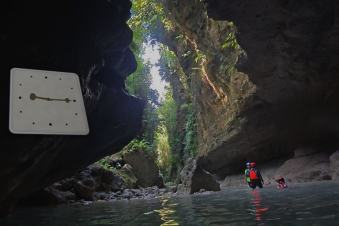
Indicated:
9:15
